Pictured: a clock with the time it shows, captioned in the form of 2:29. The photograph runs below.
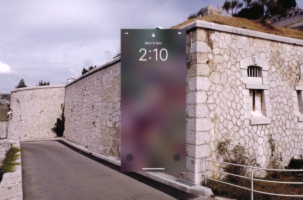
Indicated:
2:10
